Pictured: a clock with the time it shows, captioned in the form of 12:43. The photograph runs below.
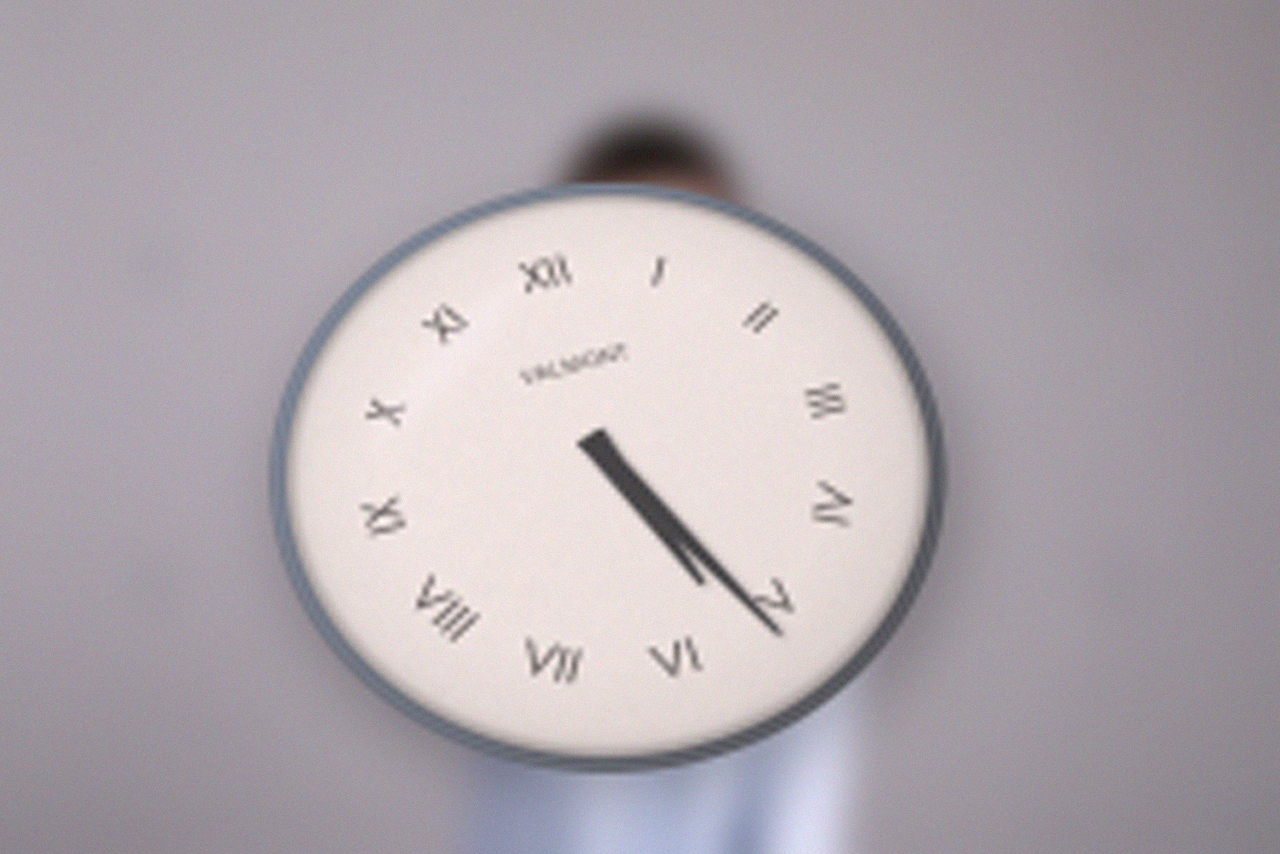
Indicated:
5:26
